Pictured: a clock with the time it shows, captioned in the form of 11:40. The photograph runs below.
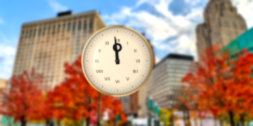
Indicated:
11:59
